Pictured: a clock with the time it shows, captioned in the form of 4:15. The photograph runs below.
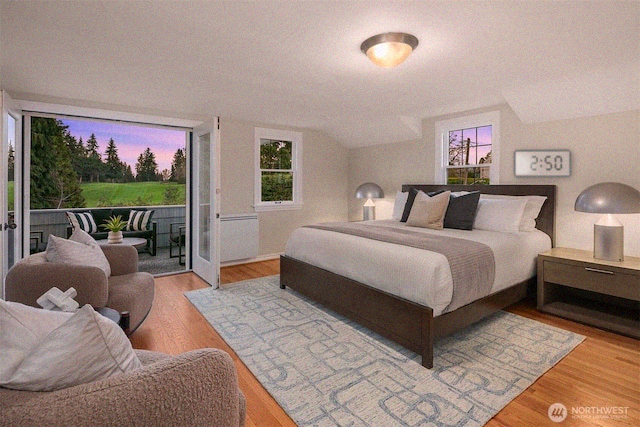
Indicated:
2:50
